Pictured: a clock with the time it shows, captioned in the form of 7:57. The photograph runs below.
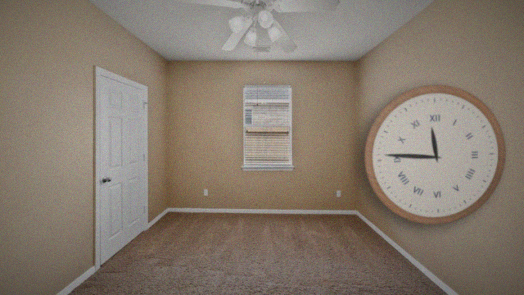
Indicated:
11:46
